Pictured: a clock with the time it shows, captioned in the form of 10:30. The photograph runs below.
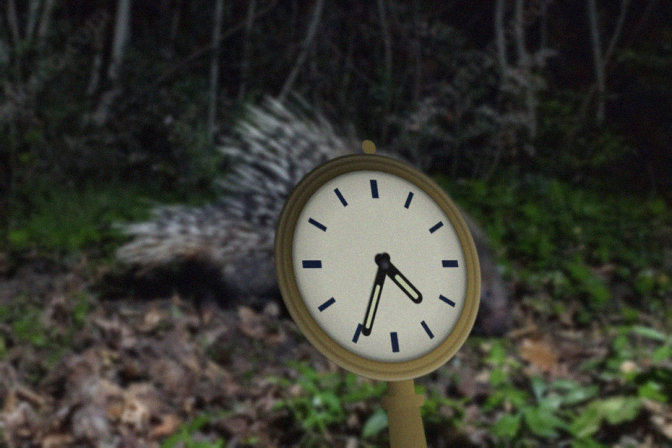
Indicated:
4:34
